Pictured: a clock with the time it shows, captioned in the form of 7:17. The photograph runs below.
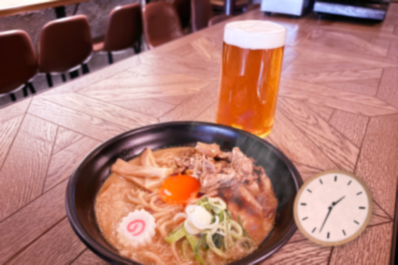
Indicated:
1:33
